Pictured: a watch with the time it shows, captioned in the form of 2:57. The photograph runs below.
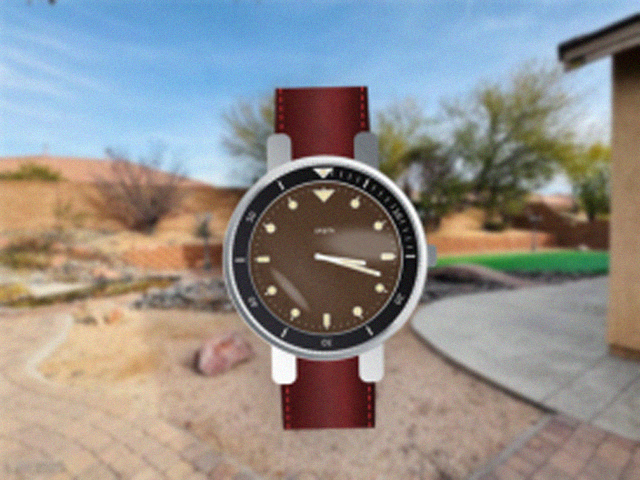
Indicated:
3:18
